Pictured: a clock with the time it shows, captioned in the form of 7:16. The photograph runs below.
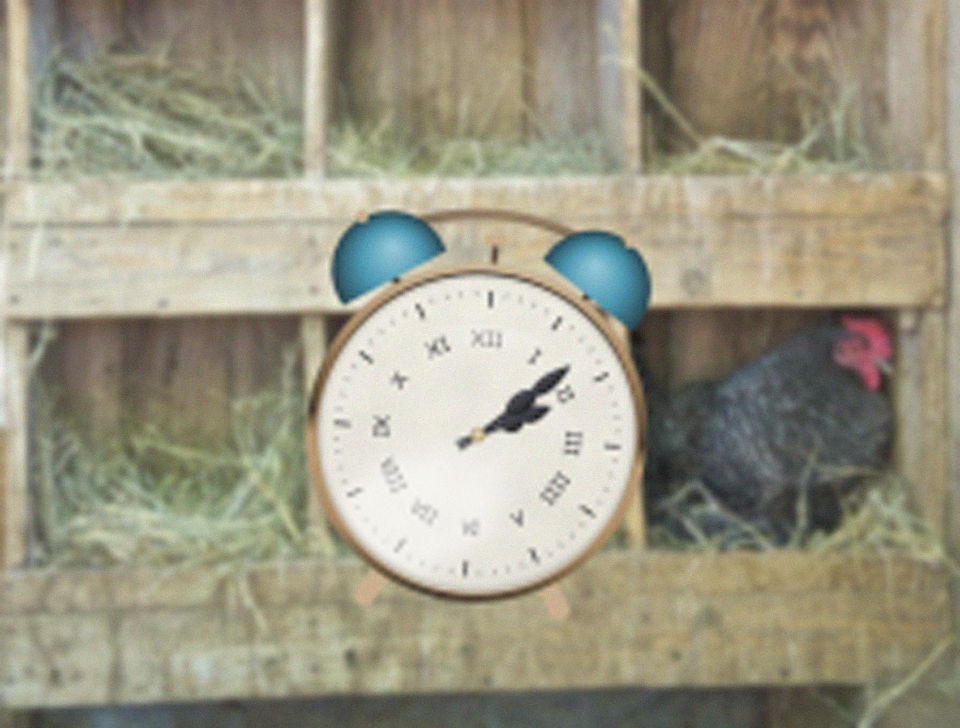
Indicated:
2:08
